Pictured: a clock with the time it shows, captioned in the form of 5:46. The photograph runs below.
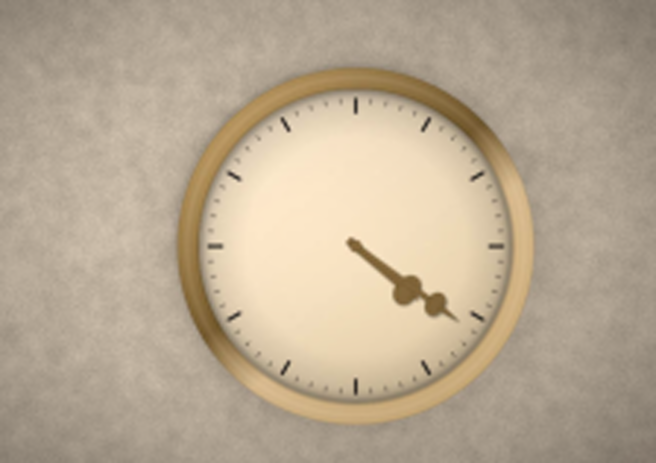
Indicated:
4:21
